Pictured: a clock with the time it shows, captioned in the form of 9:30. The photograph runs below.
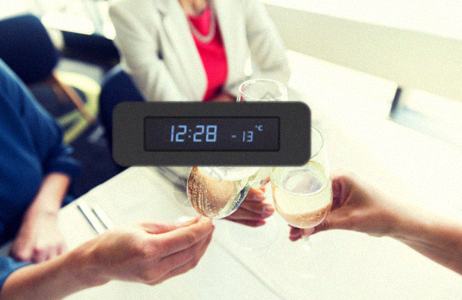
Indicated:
12:28
